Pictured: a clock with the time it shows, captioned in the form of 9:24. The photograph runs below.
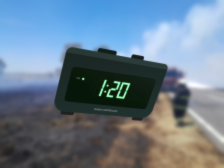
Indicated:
1:20
